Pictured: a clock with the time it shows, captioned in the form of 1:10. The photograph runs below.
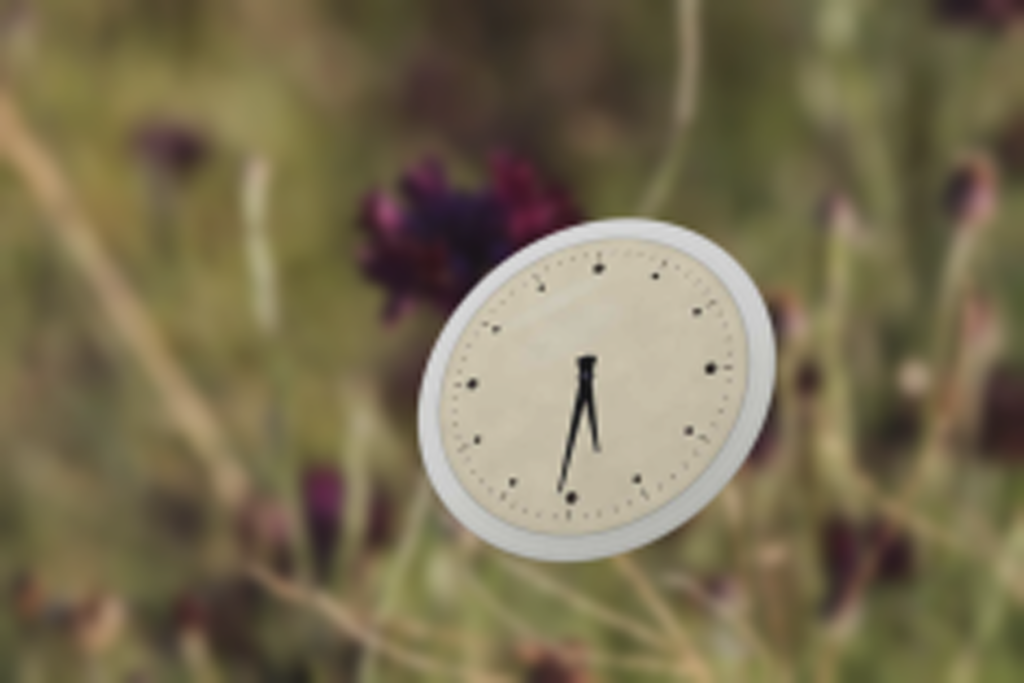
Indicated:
5:31
